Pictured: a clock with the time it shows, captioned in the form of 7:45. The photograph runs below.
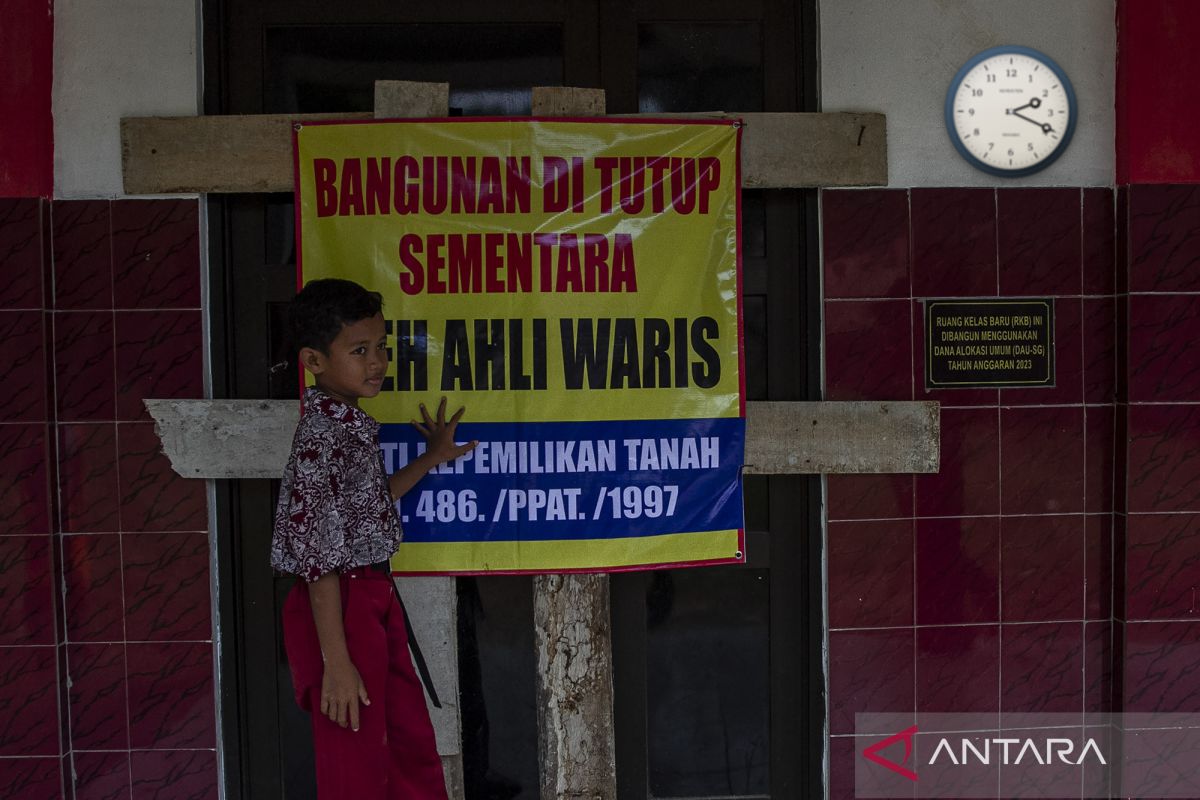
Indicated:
2:19
